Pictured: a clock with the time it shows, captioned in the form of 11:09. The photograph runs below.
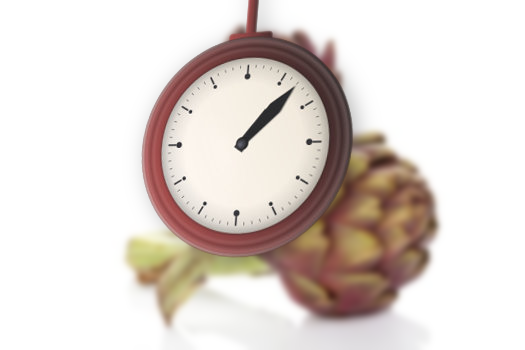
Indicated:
1:07
